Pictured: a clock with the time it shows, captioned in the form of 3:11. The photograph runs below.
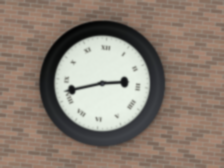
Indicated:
2:42
